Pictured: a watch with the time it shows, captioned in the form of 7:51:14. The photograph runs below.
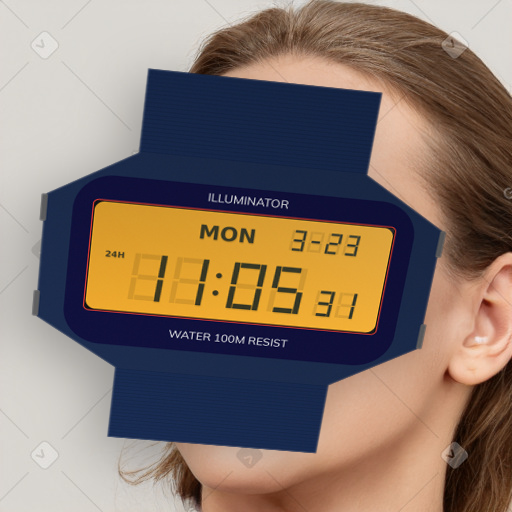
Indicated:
11:05:31
